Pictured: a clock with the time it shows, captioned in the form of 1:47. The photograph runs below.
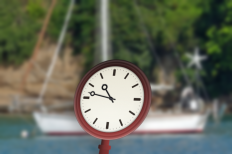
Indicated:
10:47
